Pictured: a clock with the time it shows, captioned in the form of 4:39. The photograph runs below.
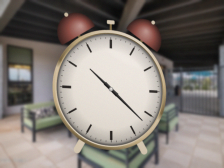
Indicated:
10:22
